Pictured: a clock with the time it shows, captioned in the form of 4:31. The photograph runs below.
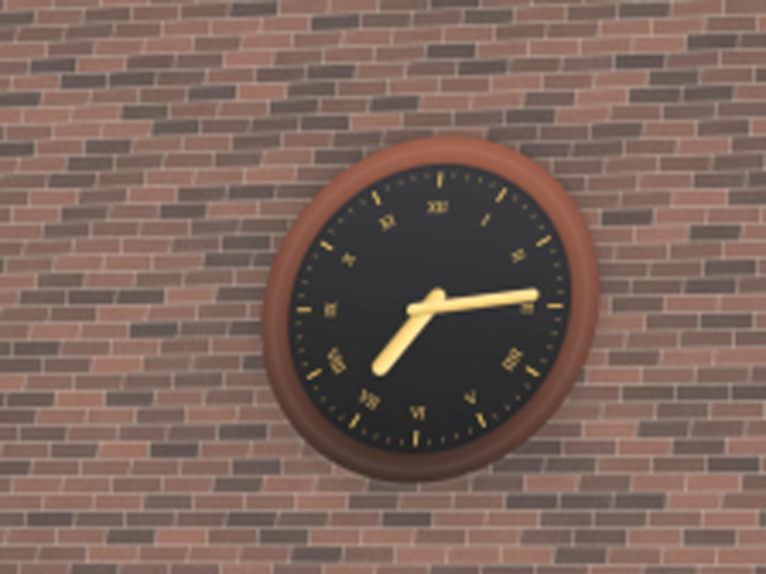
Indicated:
7:14
